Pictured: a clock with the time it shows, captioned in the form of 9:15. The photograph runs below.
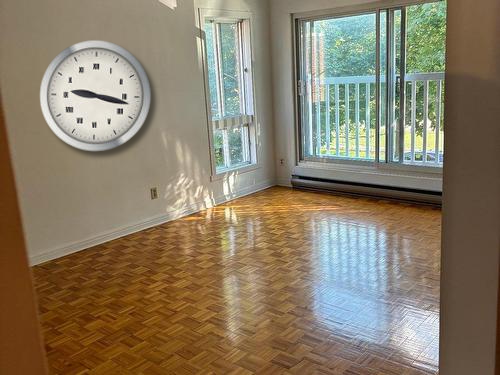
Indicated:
9:17
